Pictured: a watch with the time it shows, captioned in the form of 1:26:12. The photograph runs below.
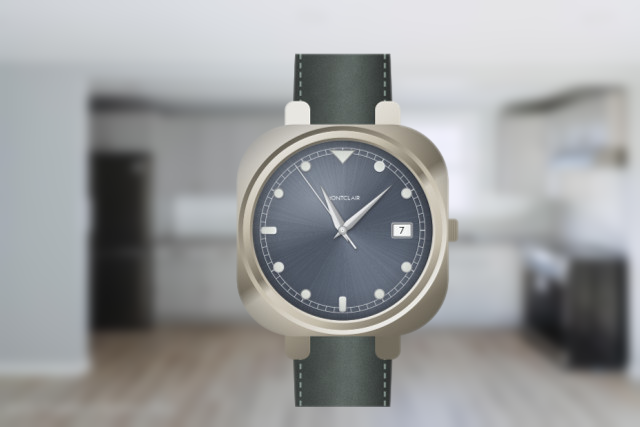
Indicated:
11:07:54
